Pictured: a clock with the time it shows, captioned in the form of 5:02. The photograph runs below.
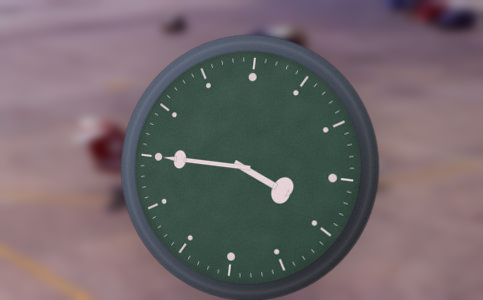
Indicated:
3:45
